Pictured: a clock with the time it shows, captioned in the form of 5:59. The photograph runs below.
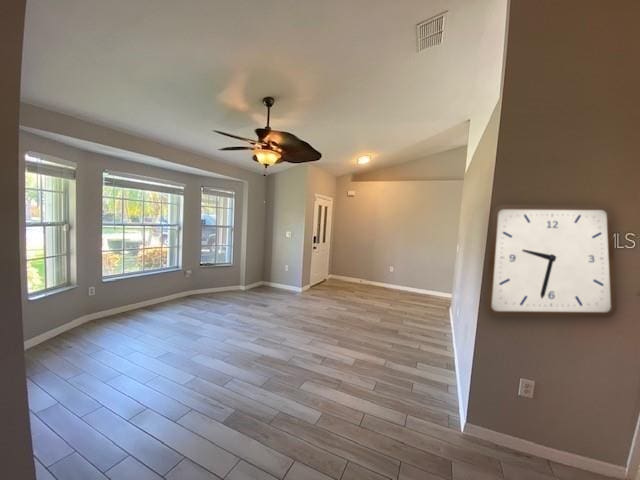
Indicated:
9:32
